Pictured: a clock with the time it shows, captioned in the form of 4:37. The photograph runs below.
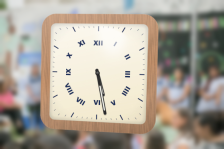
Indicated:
5:28
